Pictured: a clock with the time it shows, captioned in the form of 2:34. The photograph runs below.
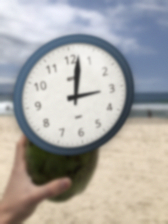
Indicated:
3:02
